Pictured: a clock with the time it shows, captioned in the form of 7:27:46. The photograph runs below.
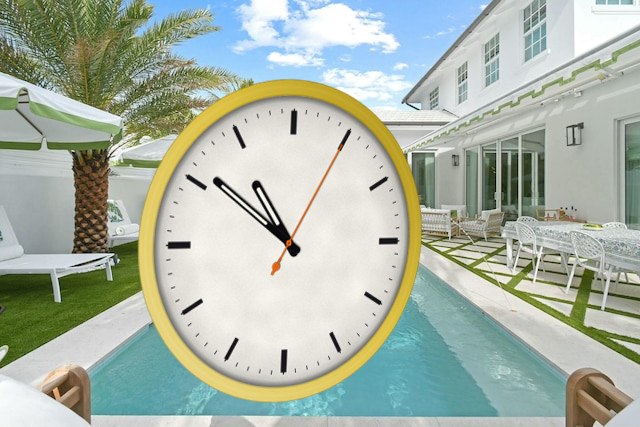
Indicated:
10:51:05
